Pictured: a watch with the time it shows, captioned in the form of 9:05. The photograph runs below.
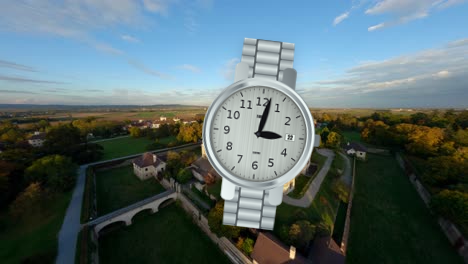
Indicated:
3:02
